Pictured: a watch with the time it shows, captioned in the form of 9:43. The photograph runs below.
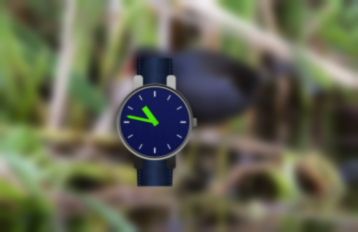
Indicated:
10:47
